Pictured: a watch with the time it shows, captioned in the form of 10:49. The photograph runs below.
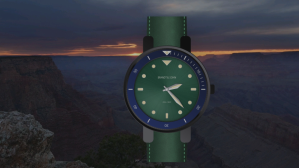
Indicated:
2:23
